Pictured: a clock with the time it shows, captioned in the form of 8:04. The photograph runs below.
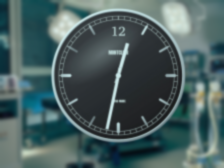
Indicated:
12:32
